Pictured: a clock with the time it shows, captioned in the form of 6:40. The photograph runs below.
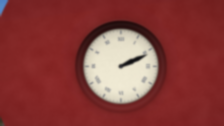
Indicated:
2:11
